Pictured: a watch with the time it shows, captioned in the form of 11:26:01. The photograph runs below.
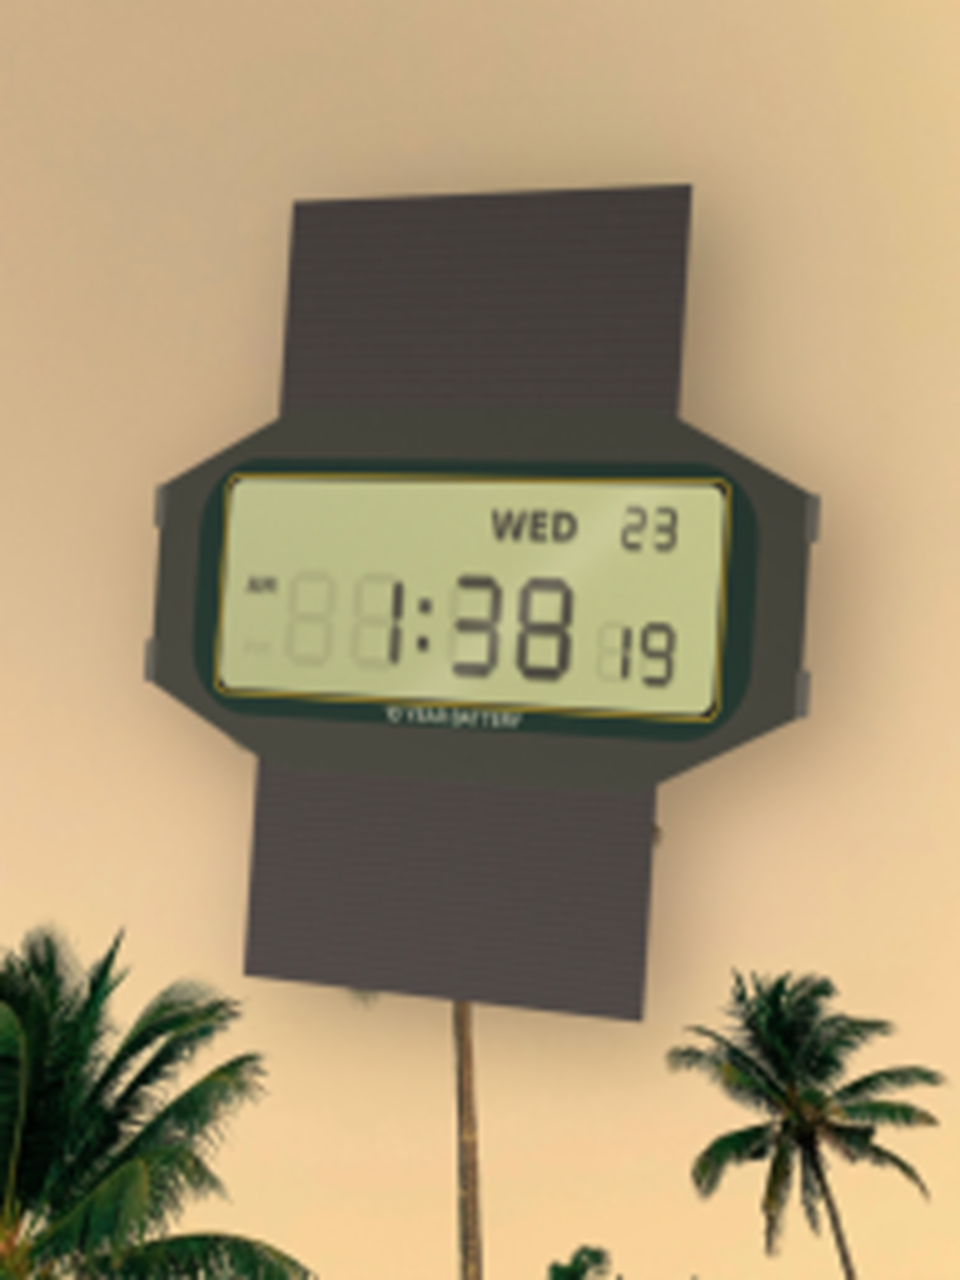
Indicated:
1:38:19
